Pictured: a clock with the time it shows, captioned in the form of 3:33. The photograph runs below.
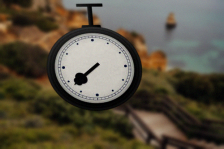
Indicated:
7:38
